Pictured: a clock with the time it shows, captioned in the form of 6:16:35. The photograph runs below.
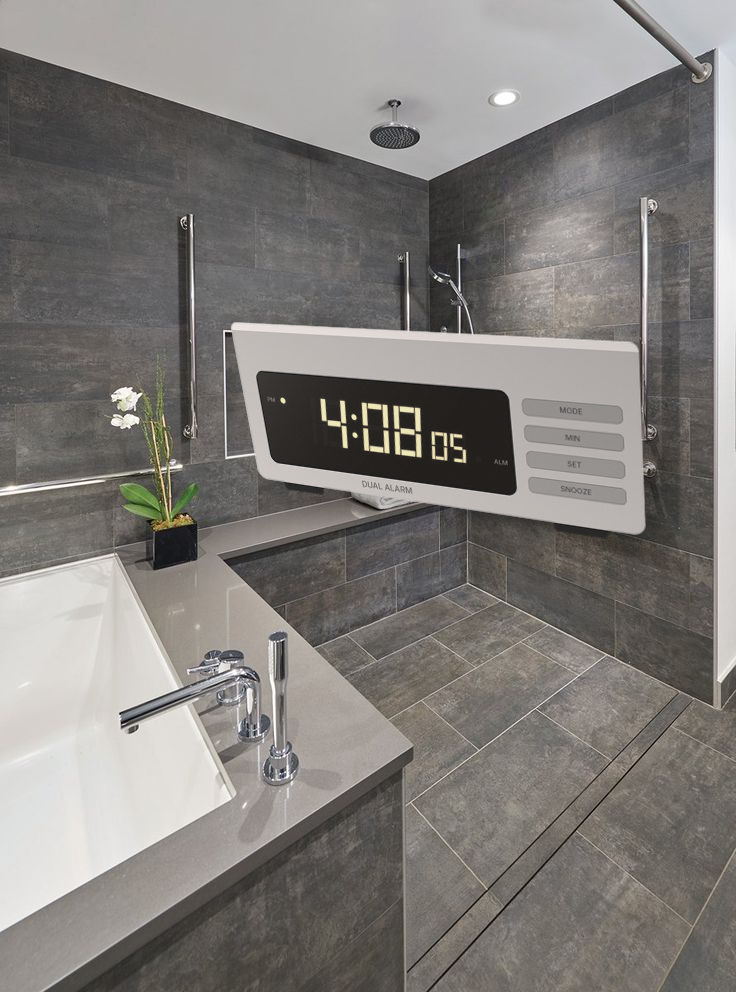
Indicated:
4:08:05
